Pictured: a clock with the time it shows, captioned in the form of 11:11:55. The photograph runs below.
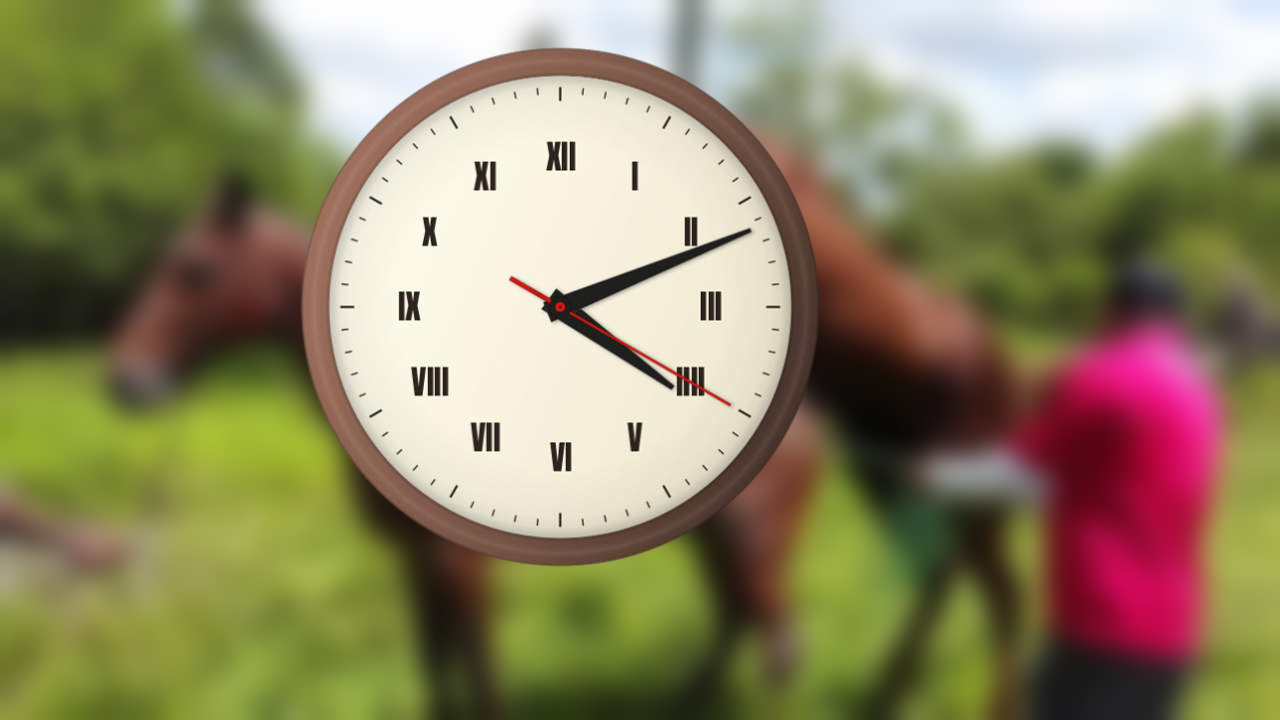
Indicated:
4:11:20
